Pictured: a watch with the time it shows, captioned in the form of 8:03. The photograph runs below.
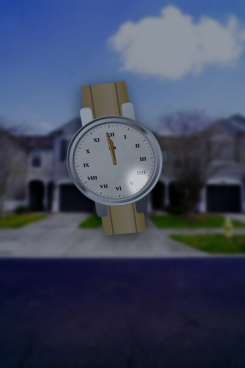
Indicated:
11:59
